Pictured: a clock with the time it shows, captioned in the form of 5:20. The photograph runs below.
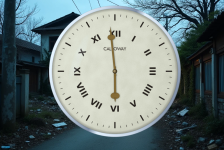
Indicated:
5:59
